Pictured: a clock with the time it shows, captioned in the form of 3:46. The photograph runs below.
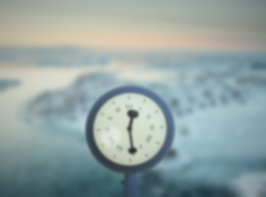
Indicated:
12:29
